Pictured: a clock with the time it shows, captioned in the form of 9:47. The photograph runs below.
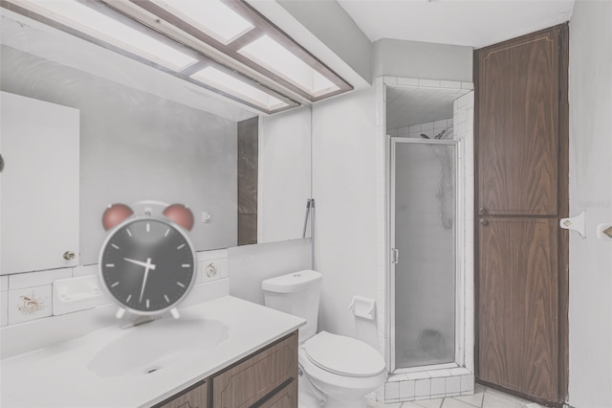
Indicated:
9:32
